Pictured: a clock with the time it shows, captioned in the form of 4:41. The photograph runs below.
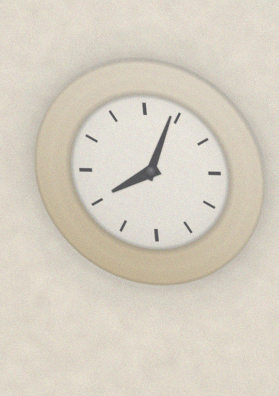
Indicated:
8:04
